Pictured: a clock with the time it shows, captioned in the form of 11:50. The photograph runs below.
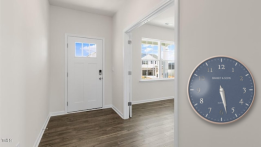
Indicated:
5:28
